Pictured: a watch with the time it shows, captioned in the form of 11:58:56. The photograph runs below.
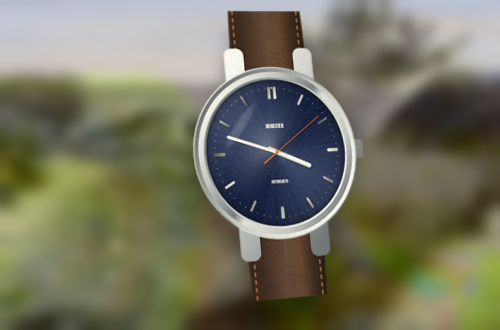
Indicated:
3:48:09
